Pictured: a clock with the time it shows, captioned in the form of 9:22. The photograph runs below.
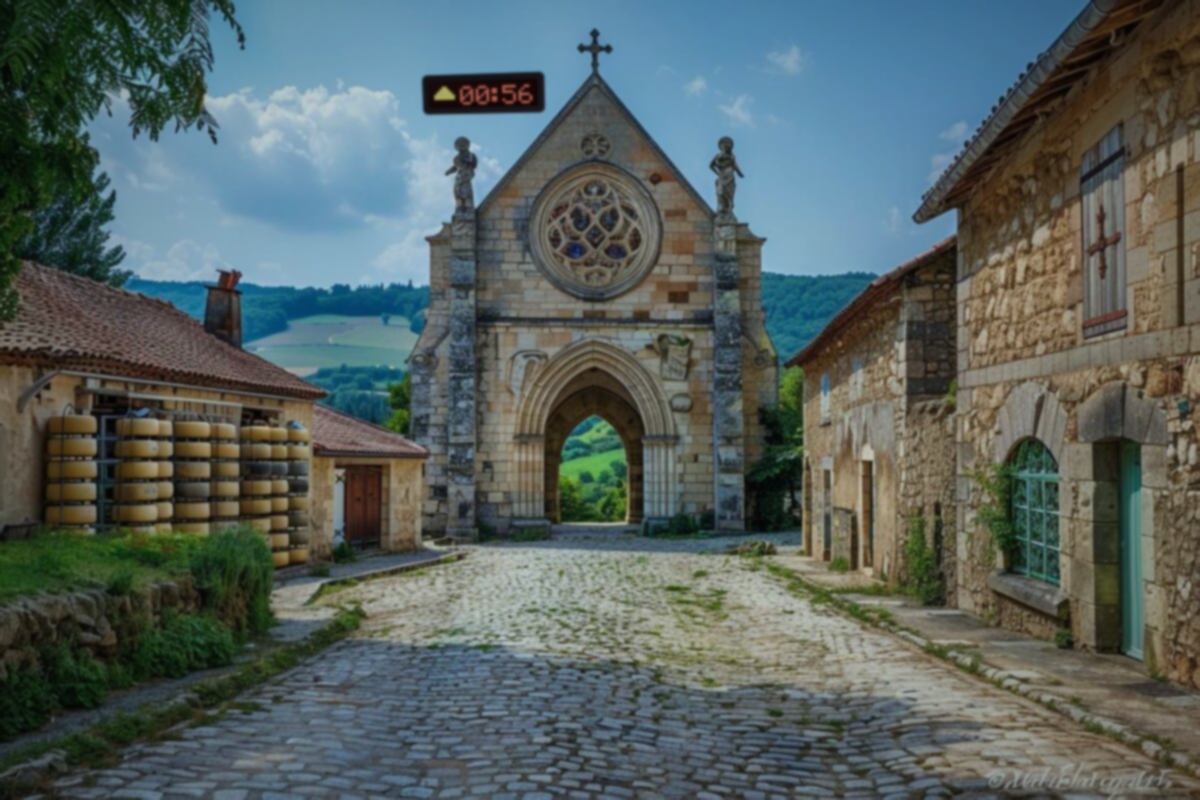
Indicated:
0:56
